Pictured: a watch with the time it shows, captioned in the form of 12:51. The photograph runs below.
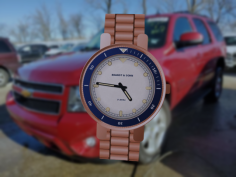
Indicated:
4:46
